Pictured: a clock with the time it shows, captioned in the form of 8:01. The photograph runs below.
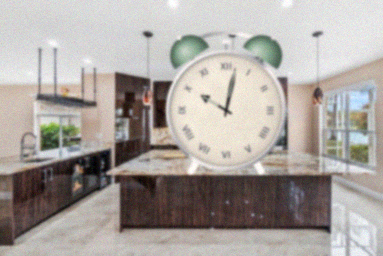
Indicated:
10:02
